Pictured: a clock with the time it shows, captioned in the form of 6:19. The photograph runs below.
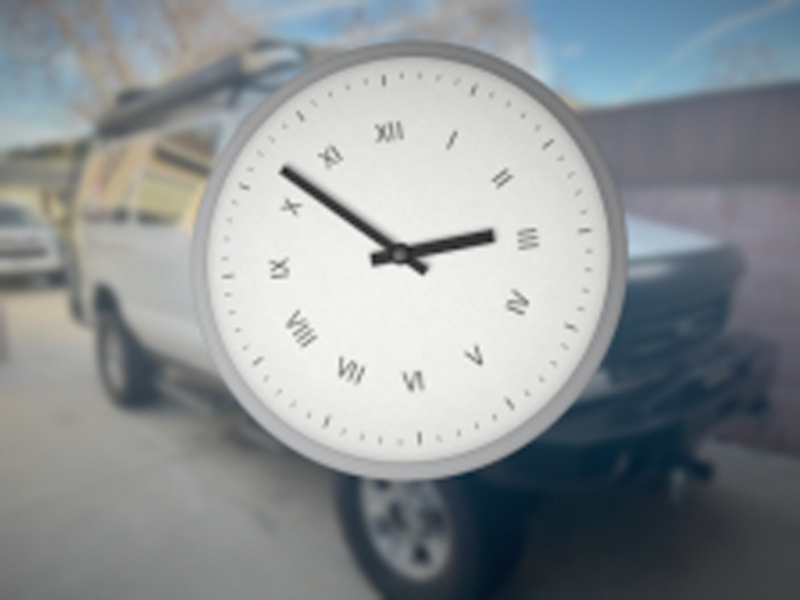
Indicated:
2:52
